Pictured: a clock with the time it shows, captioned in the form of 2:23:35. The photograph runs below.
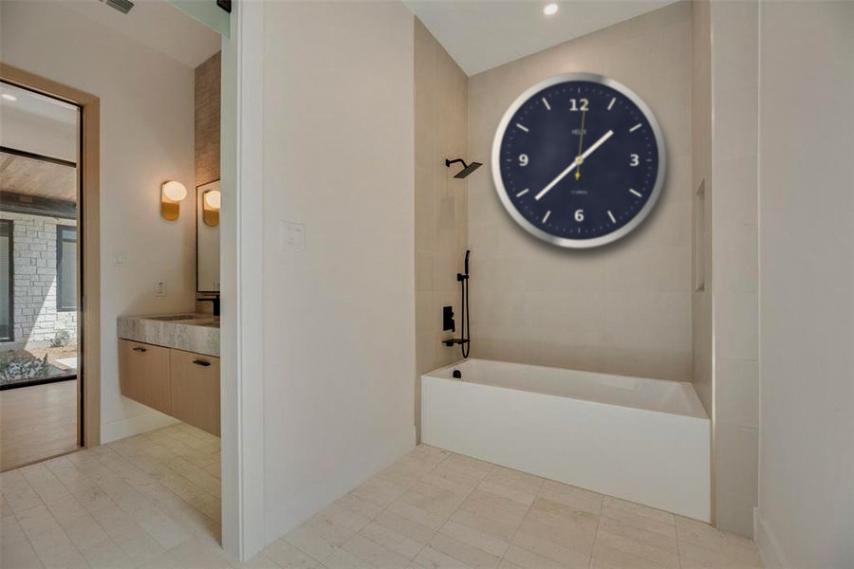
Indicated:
1:38:01
